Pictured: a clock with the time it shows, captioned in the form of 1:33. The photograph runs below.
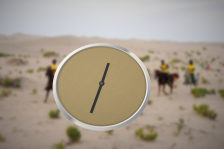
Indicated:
12:33
